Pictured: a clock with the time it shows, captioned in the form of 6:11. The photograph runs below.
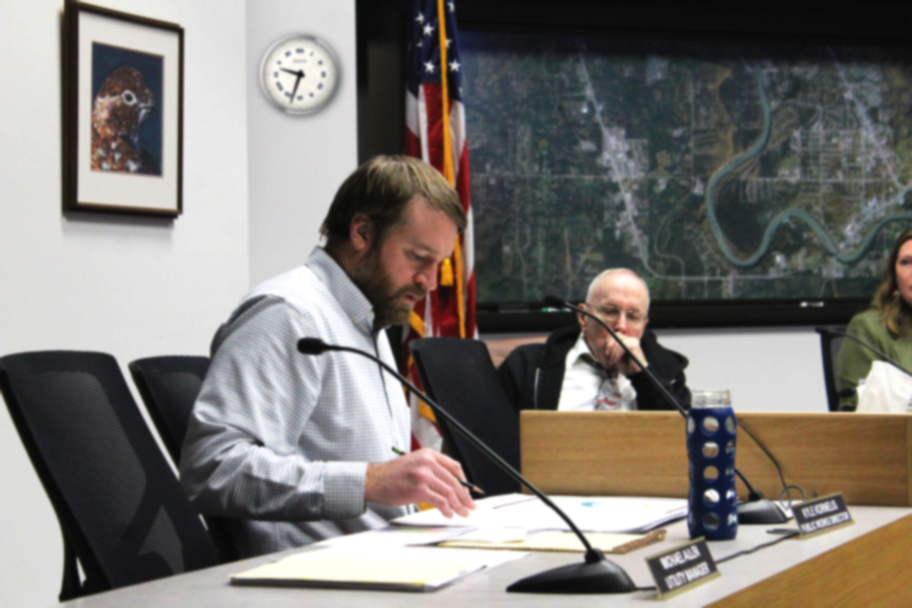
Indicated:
9:33
